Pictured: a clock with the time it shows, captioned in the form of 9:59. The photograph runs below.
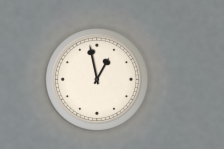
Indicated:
12:58
